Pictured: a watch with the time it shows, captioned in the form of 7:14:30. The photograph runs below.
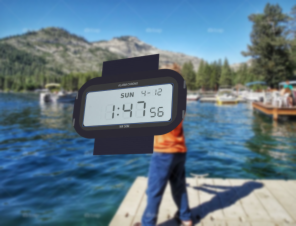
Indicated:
1:47:56
